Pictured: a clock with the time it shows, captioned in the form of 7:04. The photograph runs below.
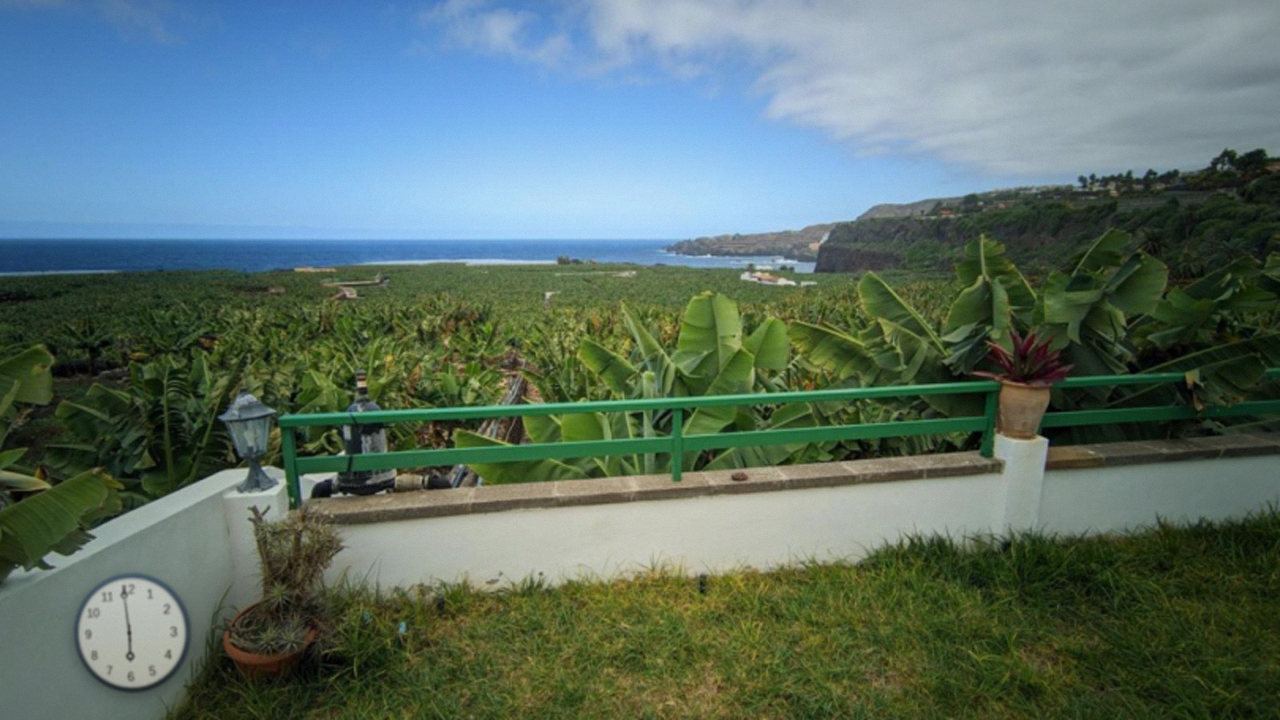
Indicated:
5:59
